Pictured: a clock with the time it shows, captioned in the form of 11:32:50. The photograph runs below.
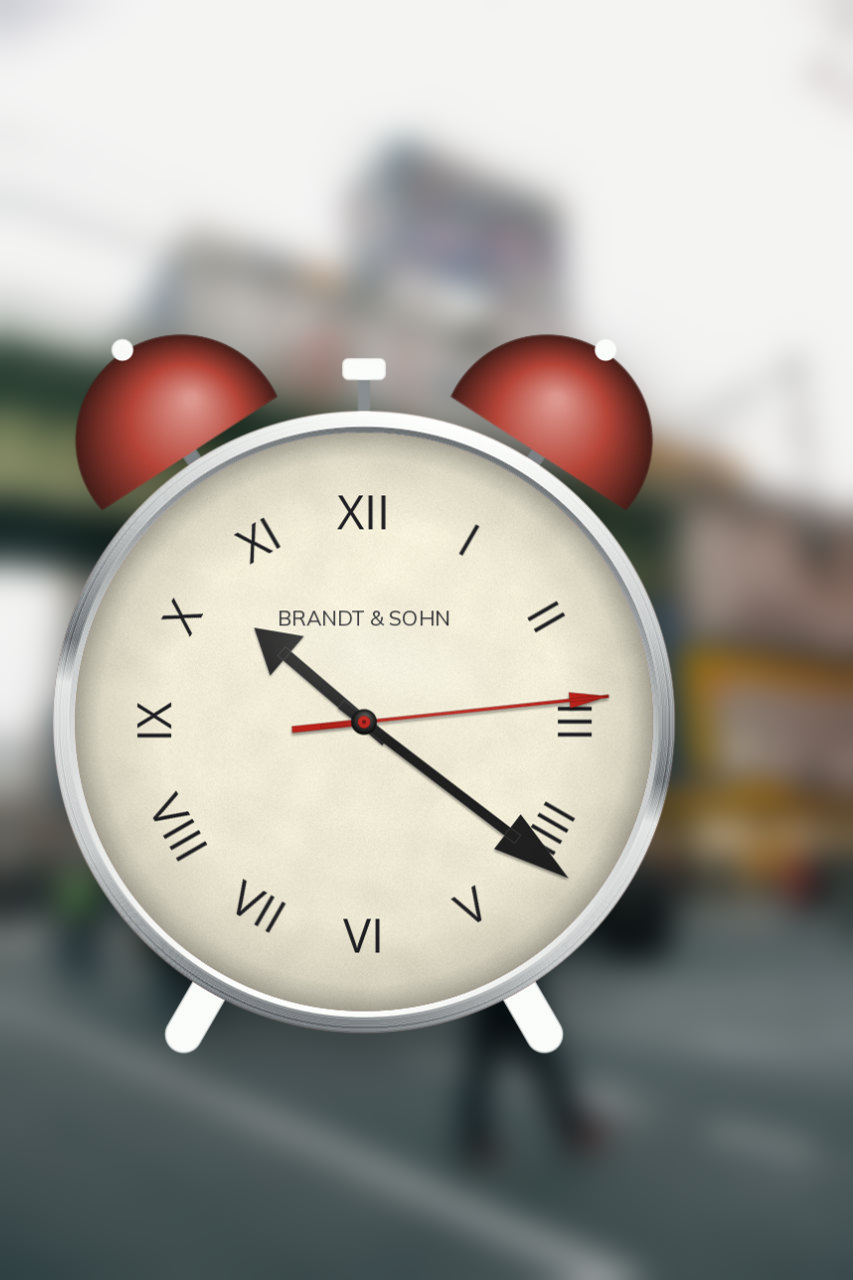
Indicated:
10:21:14
